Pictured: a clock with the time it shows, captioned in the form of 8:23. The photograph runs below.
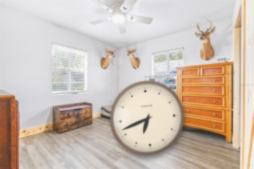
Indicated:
6:42
